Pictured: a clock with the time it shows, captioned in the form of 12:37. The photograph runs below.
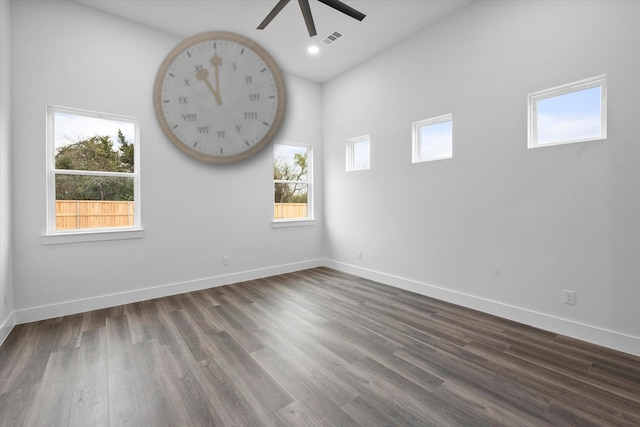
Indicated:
11:00
